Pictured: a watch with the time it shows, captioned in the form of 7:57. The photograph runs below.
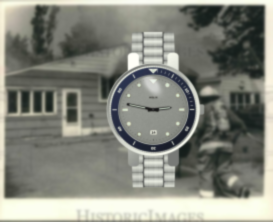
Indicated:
2:47
